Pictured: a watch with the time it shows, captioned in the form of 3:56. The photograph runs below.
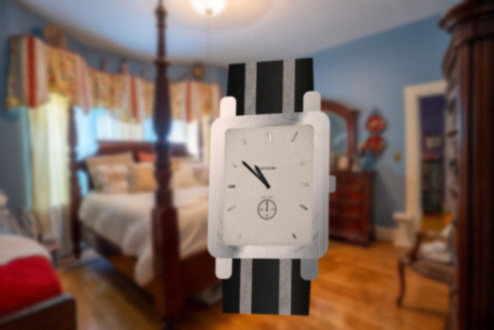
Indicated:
10:52
